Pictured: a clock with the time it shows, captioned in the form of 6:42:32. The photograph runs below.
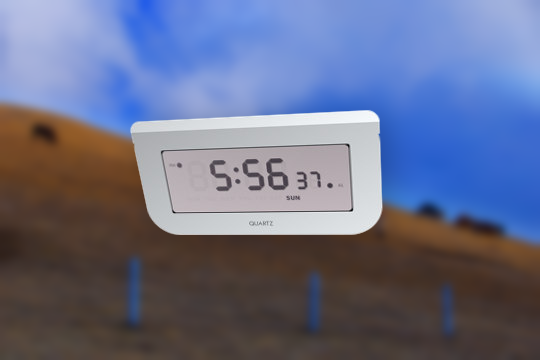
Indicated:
5:56:37
